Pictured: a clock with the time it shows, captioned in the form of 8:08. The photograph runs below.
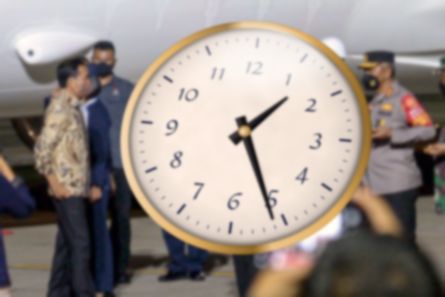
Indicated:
1:26
